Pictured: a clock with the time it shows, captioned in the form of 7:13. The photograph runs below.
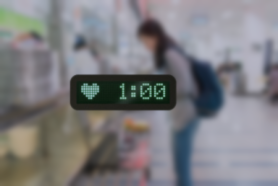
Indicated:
1:00
